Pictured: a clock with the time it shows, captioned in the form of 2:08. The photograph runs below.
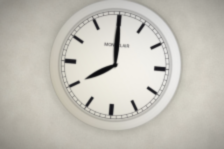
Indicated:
8:00
